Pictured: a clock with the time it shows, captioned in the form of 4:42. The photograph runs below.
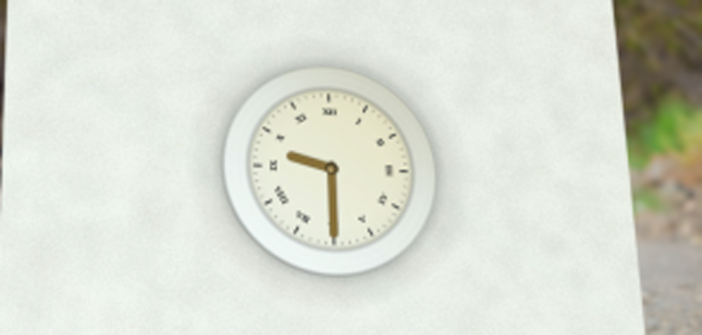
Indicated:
9:30
